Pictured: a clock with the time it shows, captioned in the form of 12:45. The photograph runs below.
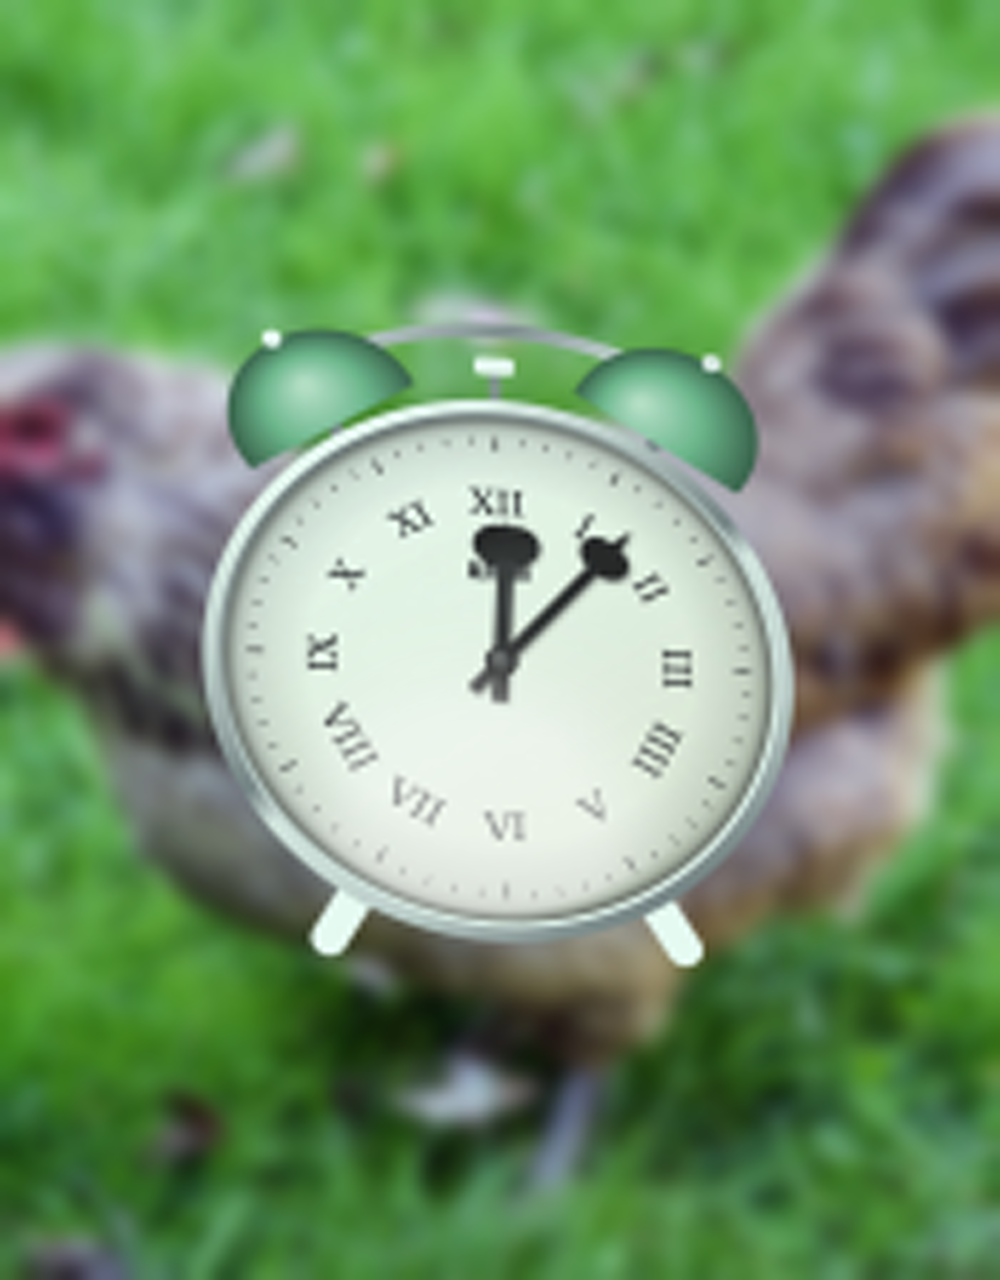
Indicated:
12:07
